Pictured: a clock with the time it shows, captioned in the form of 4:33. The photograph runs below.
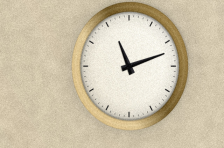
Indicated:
11:12
